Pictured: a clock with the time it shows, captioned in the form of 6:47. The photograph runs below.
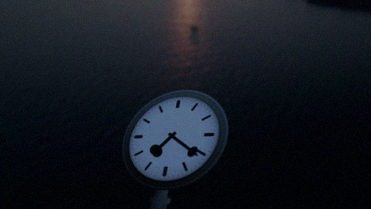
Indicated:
7:21
